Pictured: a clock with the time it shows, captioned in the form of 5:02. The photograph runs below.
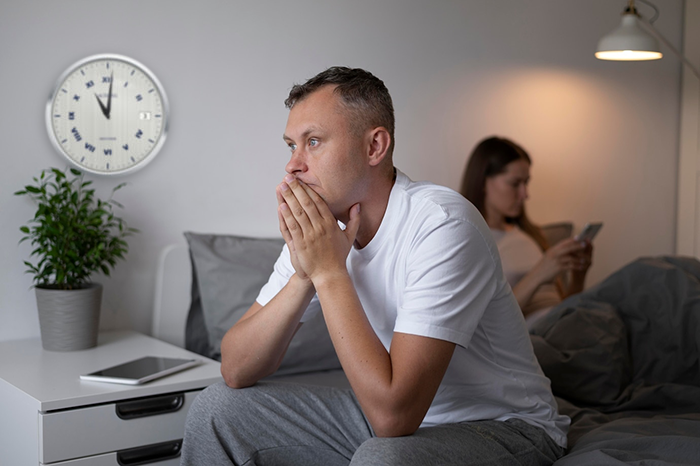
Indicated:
11:01
